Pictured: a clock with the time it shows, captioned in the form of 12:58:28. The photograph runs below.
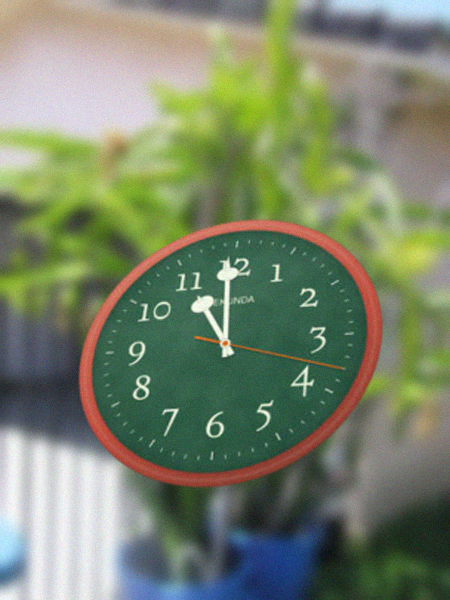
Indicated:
10:59:18
